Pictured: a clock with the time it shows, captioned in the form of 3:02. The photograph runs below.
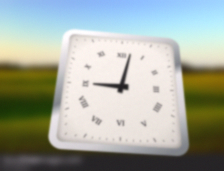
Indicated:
9:02
